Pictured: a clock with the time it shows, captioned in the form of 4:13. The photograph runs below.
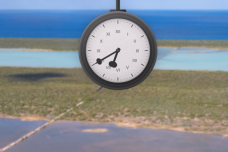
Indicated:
6:40
